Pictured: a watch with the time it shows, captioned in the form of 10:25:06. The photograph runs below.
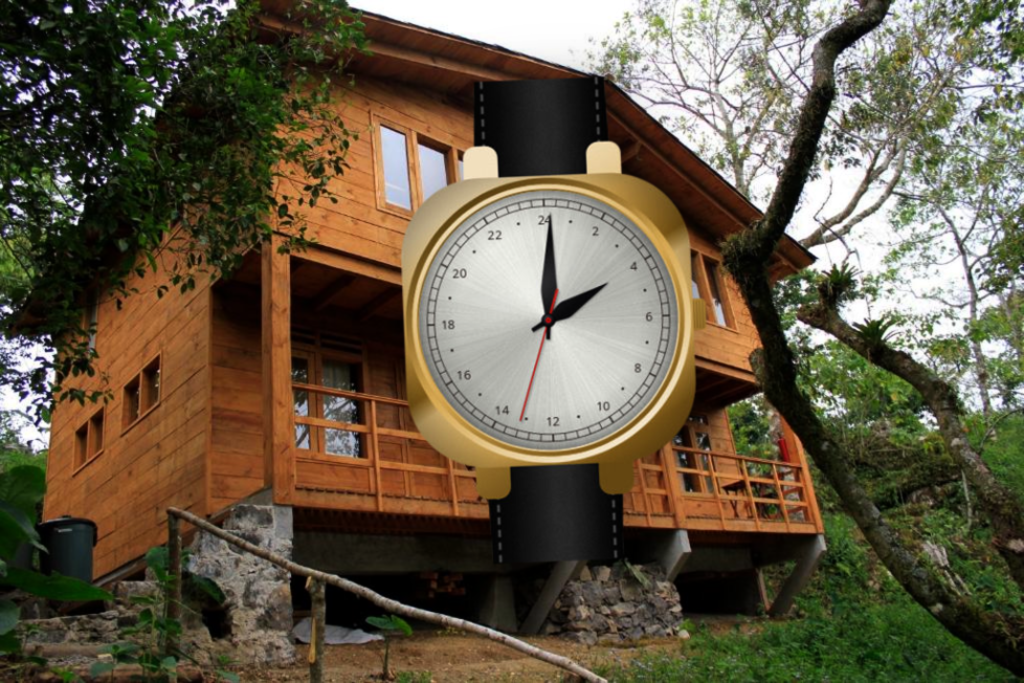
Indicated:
4:00:33
